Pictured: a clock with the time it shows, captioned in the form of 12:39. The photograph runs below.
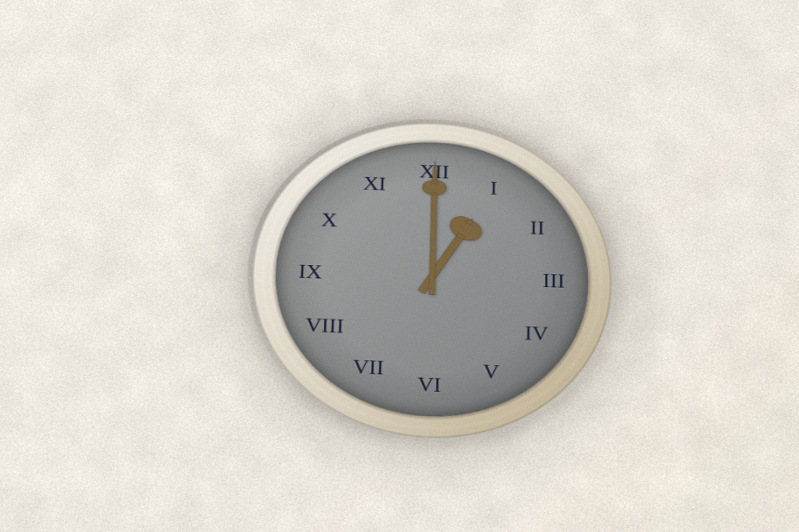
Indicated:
1:00
